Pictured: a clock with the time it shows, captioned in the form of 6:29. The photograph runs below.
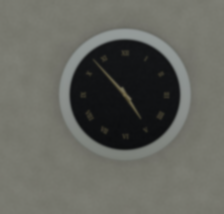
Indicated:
4:53
